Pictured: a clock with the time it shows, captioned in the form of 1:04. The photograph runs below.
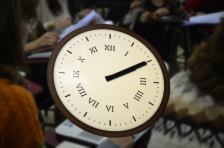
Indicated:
2:10
